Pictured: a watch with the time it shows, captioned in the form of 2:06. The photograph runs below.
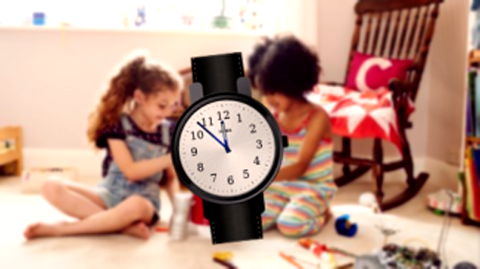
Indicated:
11:53
